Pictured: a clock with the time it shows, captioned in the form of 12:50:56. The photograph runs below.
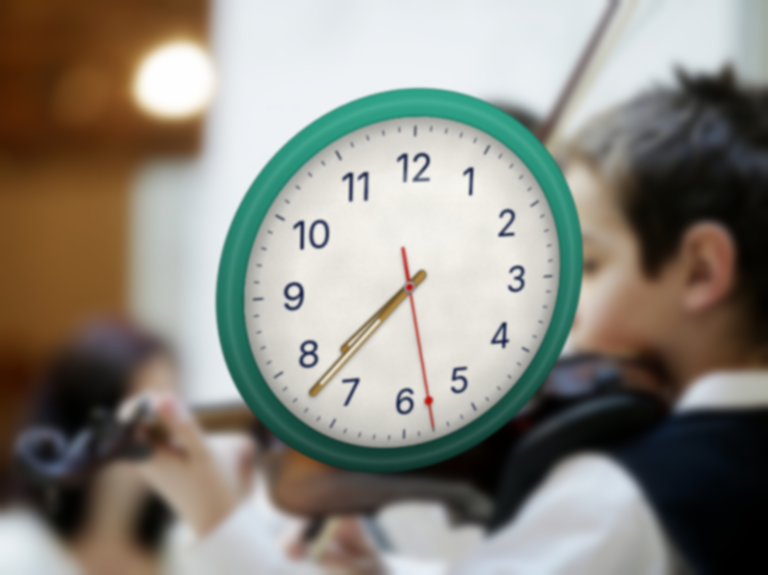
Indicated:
7:37:28
